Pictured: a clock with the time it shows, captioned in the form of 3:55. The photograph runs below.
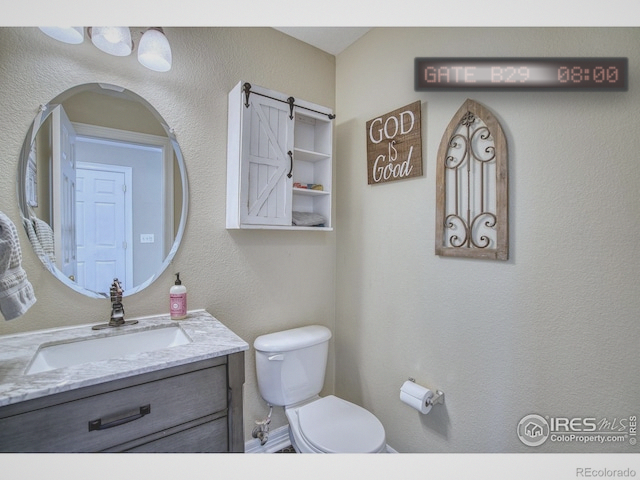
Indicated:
8:00
